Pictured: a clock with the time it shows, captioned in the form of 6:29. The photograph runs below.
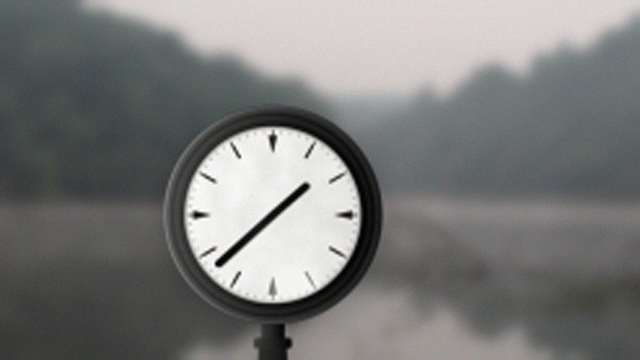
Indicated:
1:38
